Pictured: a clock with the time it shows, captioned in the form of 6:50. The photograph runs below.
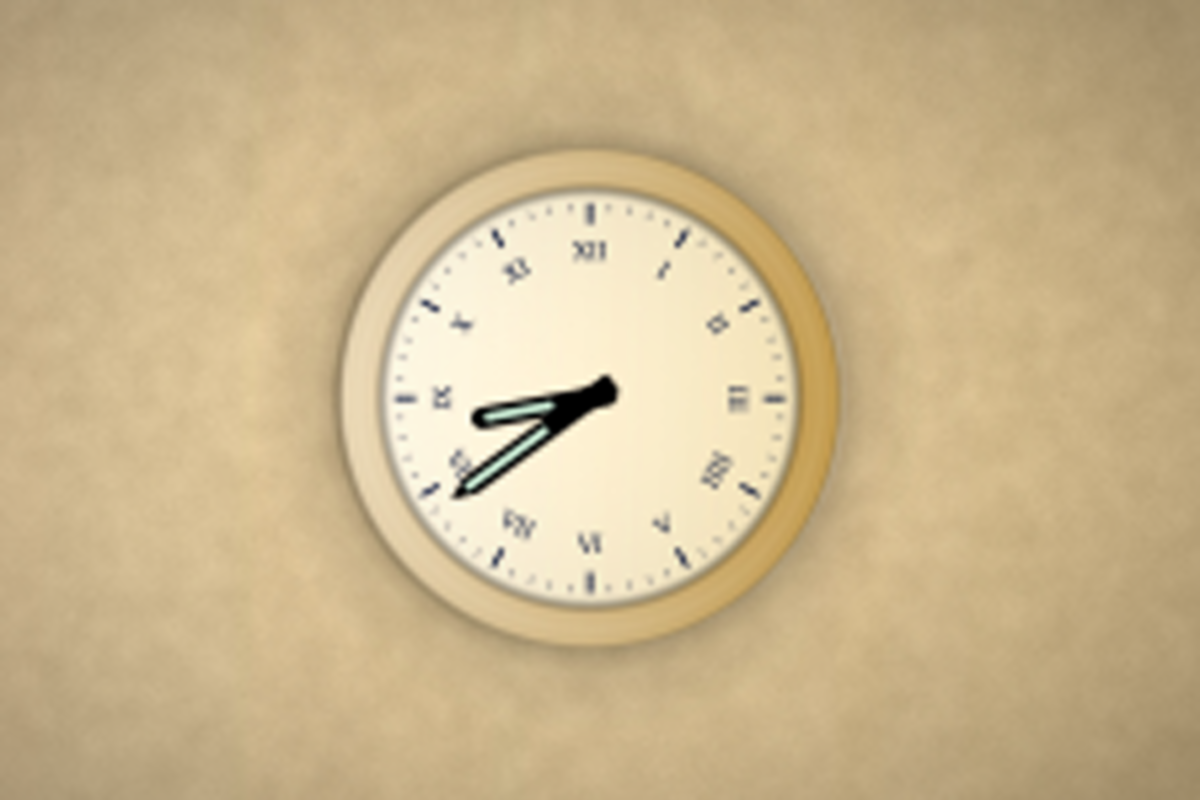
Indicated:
8:39
